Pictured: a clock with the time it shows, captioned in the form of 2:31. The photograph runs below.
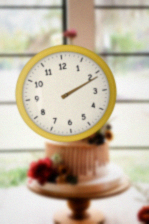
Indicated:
2:11
